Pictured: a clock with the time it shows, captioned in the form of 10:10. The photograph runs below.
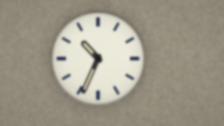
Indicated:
10:34
